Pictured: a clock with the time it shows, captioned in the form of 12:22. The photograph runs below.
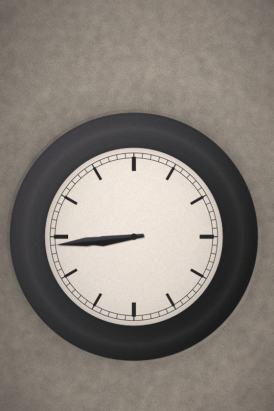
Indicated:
8:44
